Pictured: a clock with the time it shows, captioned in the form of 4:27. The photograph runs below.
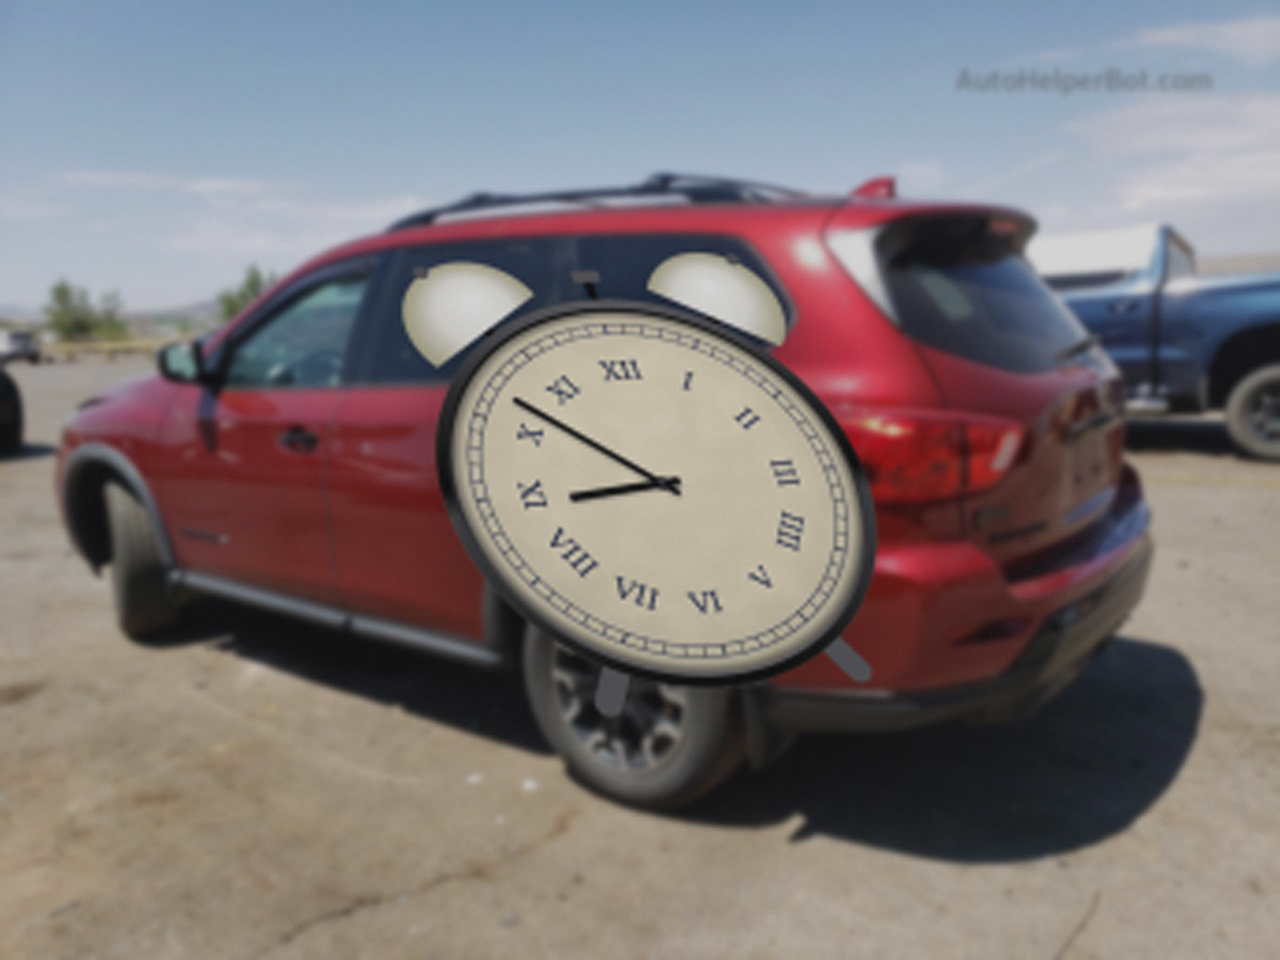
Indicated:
8:52
